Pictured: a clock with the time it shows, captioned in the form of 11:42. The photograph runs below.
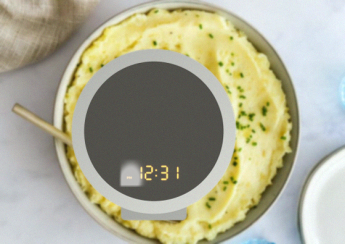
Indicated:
12:31
